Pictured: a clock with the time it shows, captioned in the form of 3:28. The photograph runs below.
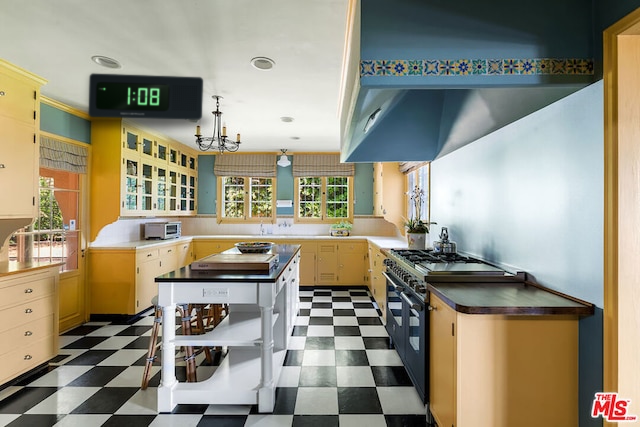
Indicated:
1:08
